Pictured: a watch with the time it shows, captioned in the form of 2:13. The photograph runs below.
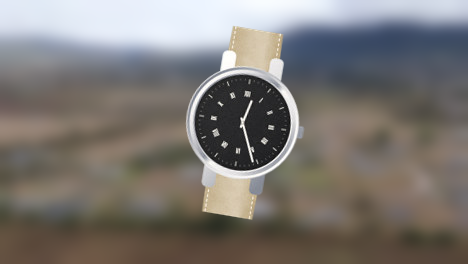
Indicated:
12:26
